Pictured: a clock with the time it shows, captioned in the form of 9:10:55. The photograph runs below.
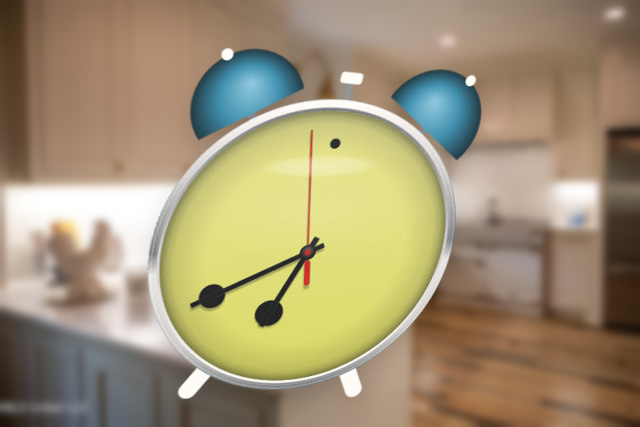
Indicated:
6:39:58
